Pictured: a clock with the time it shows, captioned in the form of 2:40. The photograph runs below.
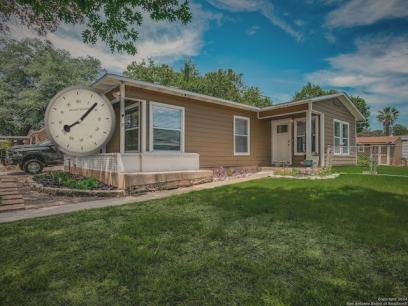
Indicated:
8:08
